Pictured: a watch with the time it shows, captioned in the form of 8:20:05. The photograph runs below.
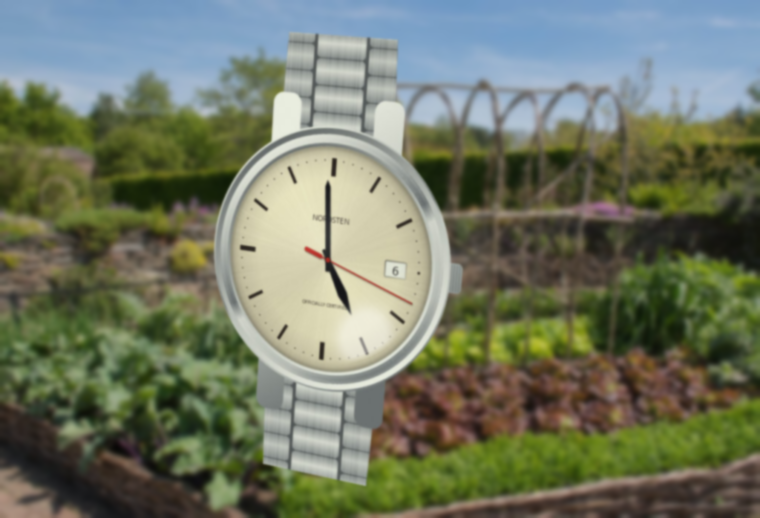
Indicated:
4:59:18
